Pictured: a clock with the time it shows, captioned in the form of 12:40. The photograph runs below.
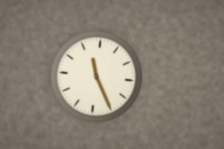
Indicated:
11:25
